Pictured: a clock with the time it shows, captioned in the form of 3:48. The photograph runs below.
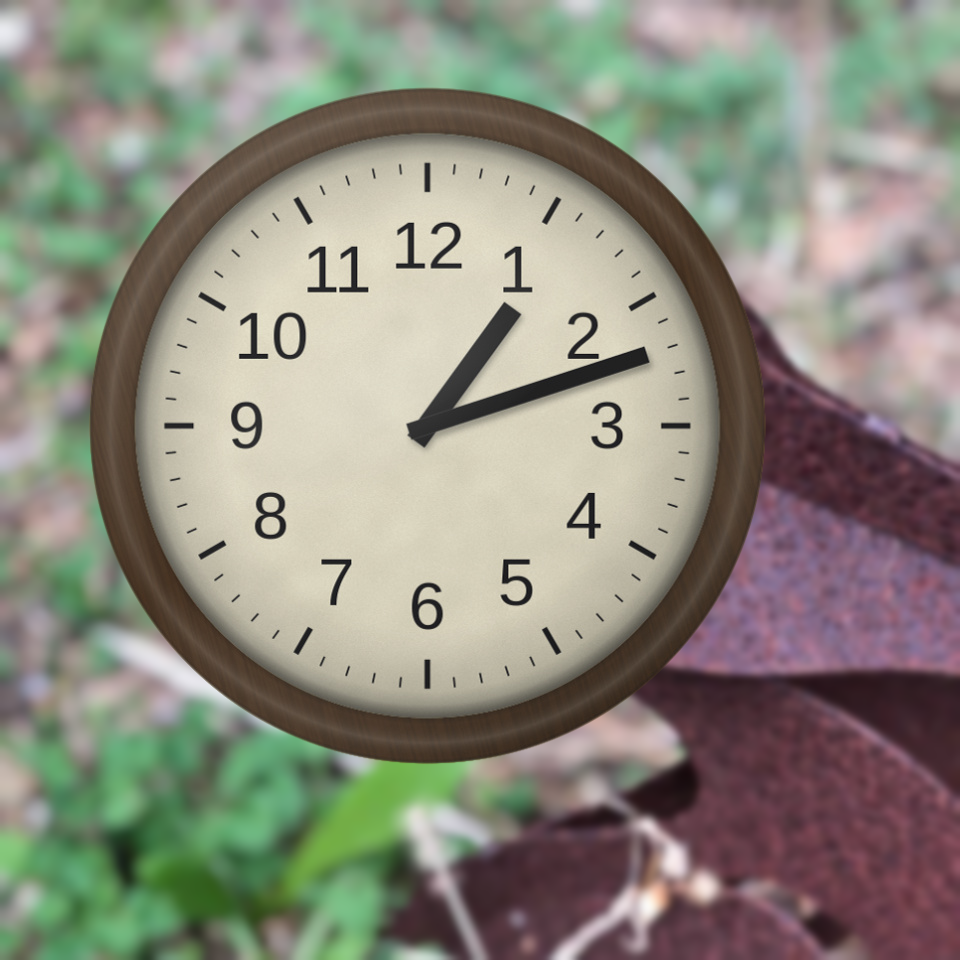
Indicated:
1:12
